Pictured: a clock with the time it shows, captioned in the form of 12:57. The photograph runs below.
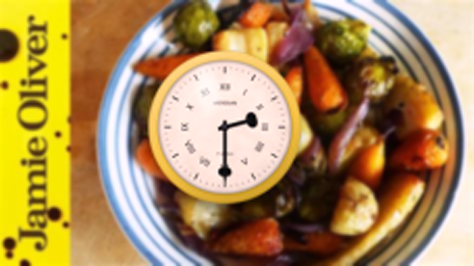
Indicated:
2:30
